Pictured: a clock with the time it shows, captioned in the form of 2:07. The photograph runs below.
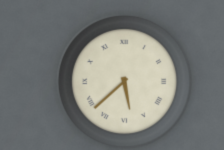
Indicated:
5:38
